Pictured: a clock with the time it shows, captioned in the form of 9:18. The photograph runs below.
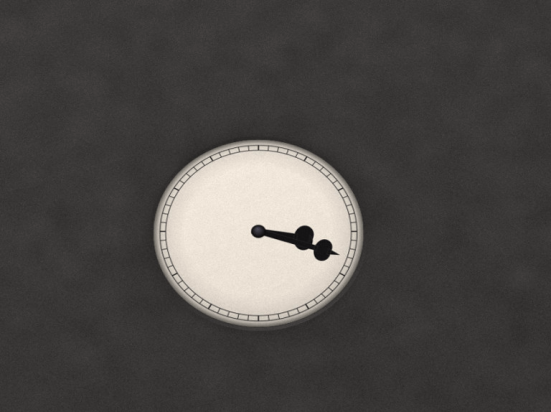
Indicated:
3:18
